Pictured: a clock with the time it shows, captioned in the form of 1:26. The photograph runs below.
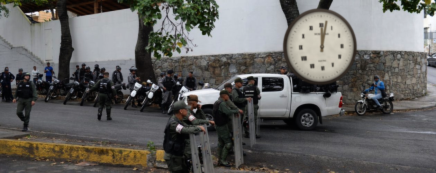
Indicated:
12:02
